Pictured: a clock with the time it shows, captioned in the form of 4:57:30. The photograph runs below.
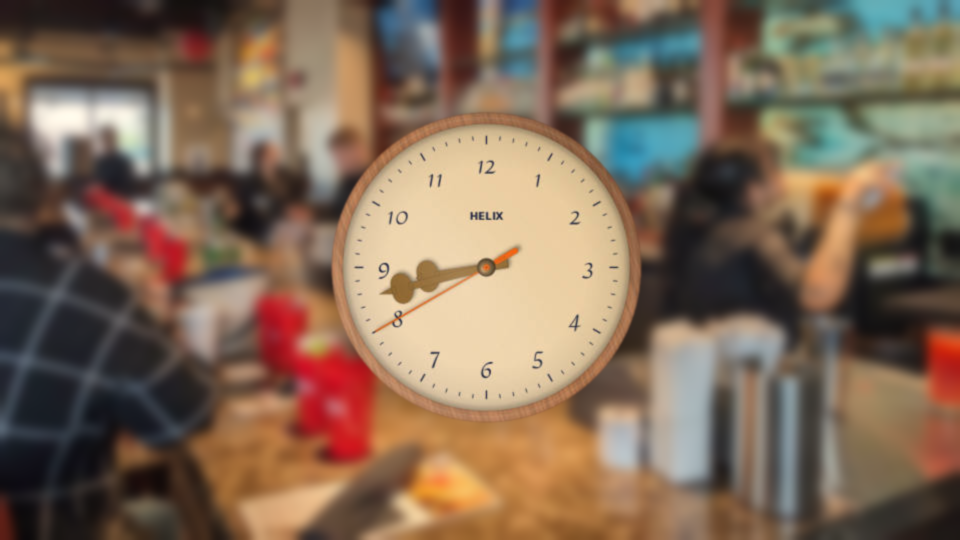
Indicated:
8:42:40
